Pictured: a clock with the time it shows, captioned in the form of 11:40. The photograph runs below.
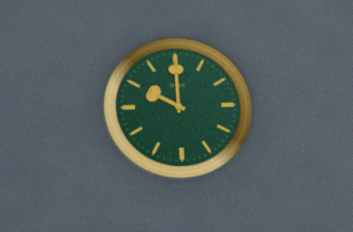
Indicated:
10:00
